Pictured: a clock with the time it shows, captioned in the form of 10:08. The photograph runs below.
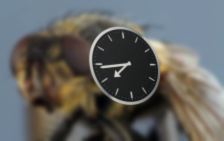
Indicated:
7:44
